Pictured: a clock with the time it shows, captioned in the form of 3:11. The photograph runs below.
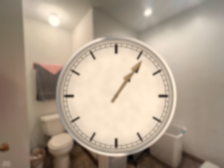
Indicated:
1:06
